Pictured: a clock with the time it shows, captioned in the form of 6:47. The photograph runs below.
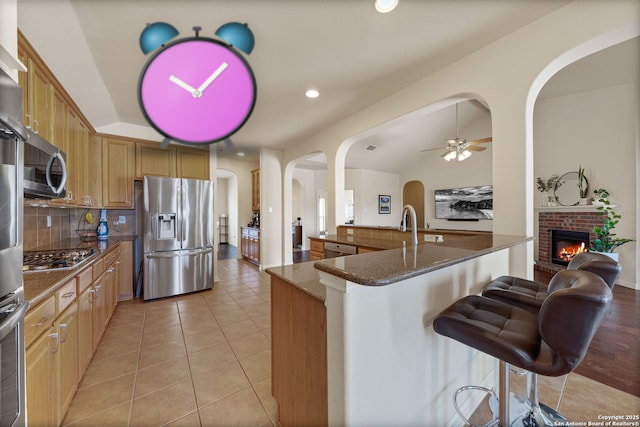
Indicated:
10:07
